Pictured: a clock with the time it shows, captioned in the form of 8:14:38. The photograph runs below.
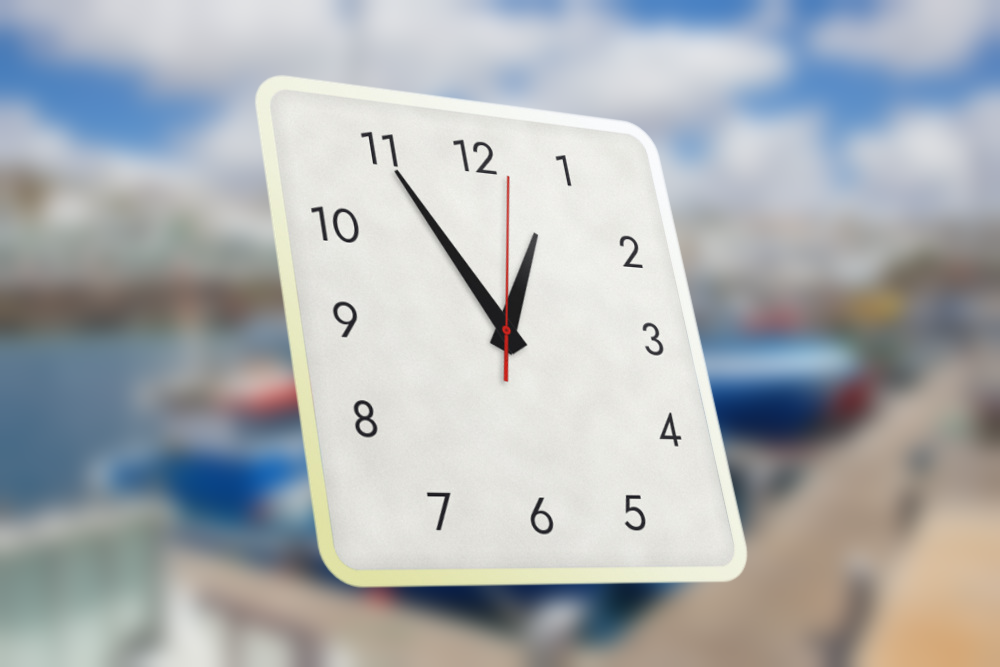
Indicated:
12:55:02
